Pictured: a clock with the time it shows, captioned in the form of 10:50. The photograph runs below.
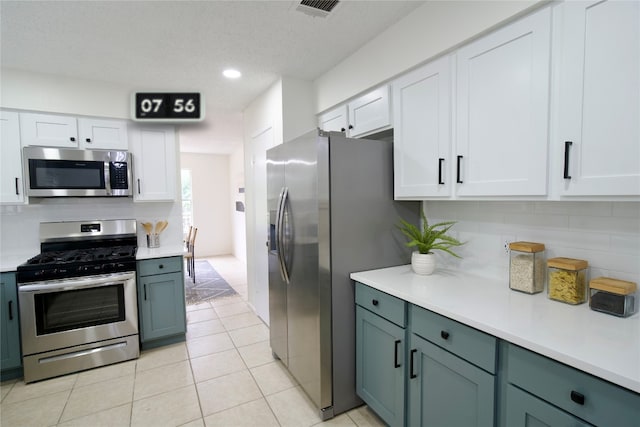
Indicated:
7:56
